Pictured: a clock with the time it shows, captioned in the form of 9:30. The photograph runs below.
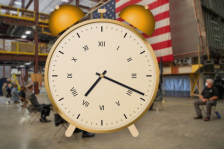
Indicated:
7:19
